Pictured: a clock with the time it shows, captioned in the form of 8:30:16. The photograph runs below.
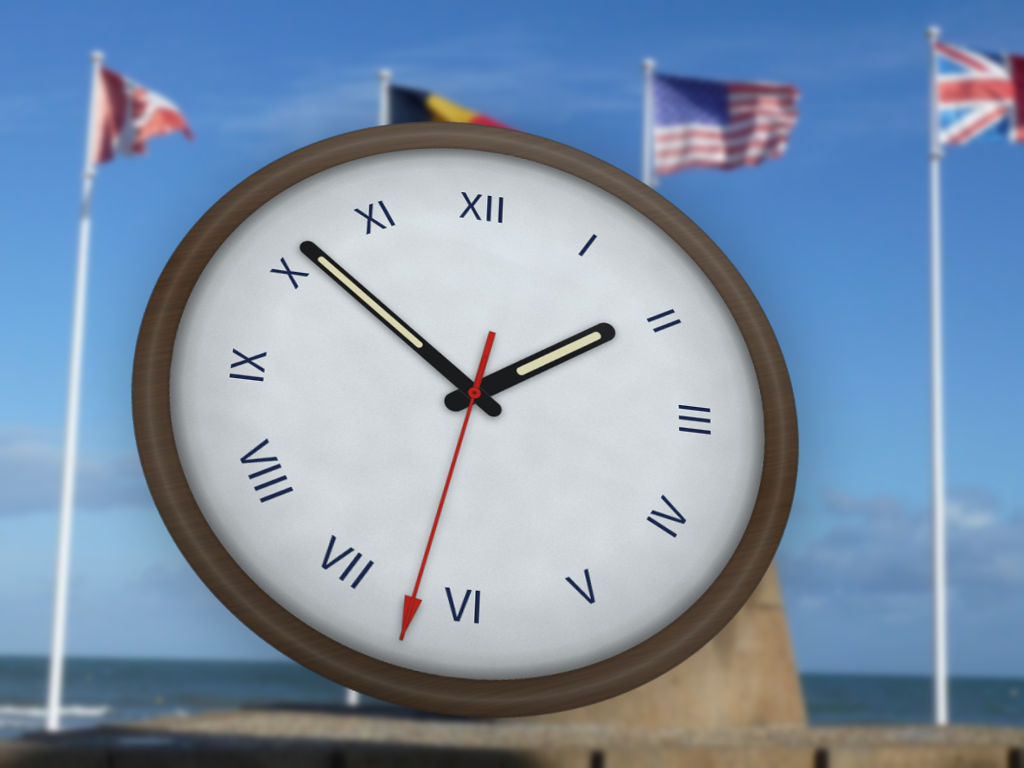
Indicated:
1:51:32
